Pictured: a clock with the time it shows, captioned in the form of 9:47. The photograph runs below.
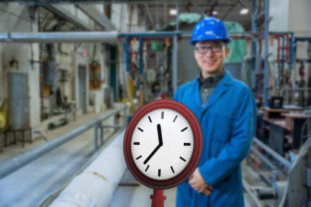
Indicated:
11:37
